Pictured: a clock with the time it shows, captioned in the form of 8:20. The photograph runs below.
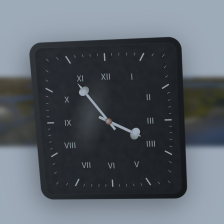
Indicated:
3:54
